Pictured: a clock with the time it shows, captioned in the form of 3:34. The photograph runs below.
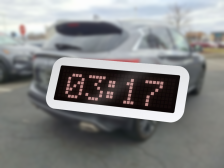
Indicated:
3:17
